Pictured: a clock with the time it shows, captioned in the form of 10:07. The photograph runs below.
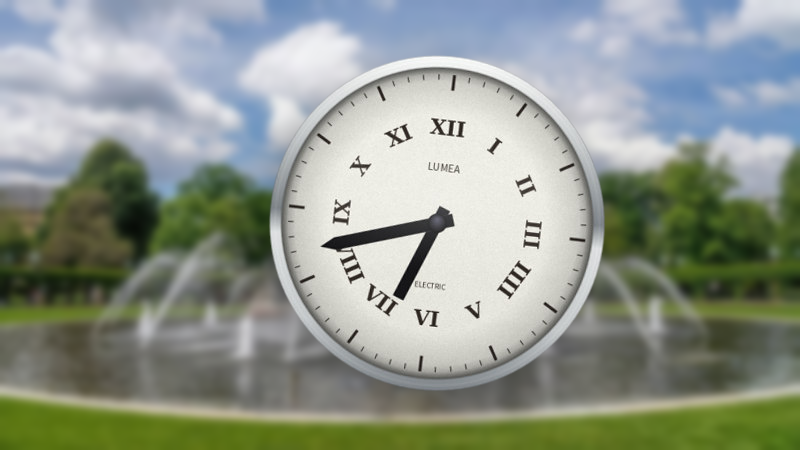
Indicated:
6:42
